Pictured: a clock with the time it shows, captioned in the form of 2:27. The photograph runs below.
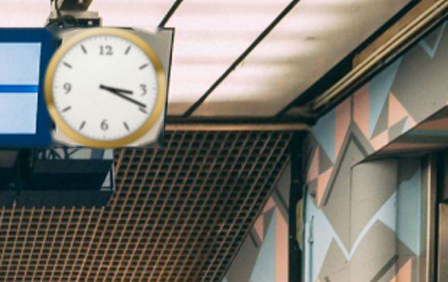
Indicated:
3:19
